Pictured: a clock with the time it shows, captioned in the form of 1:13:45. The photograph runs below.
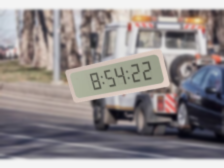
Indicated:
8:54:22
